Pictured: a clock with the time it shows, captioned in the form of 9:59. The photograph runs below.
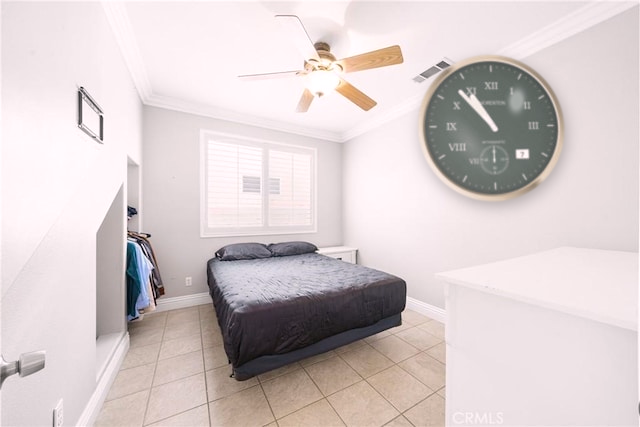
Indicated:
10:53
